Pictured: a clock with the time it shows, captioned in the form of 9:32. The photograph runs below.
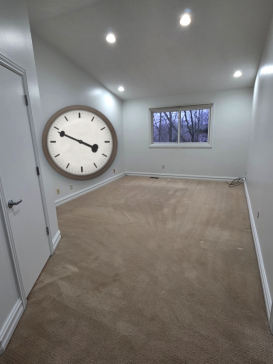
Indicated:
3:49
